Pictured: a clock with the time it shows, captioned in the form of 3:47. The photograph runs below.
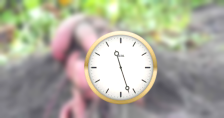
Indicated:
11:27
